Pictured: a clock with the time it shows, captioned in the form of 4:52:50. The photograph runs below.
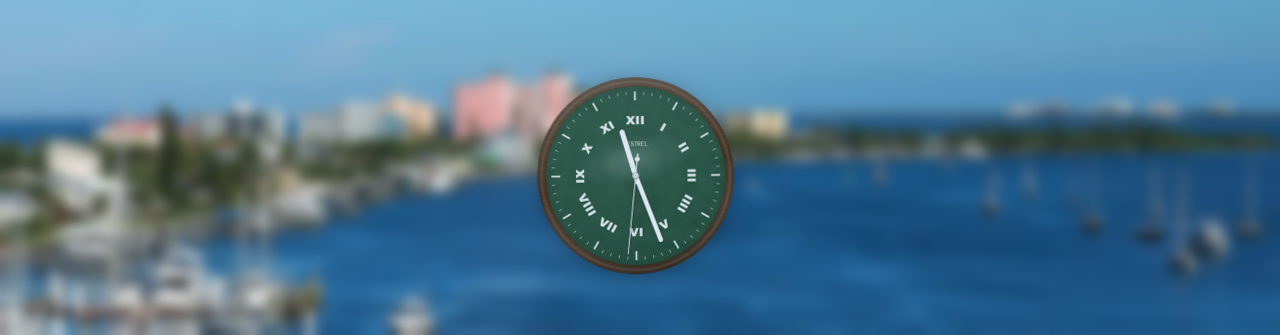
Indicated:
11:26:31
